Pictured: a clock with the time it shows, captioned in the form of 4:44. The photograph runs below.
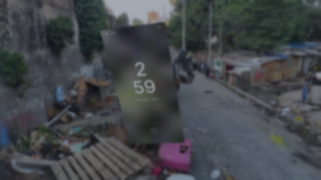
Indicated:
2:59
